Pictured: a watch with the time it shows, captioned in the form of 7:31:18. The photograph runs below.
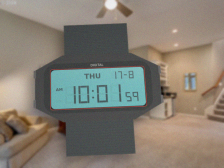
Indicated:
10:01:59
